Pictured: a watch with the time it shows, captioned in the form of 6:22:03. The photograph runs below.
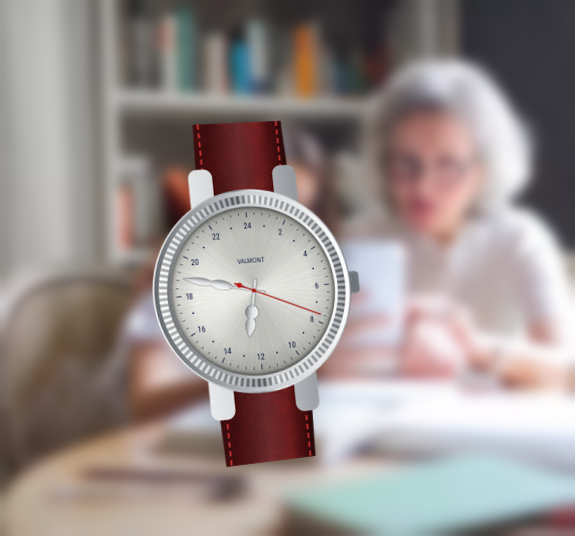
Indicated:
12:47:19
